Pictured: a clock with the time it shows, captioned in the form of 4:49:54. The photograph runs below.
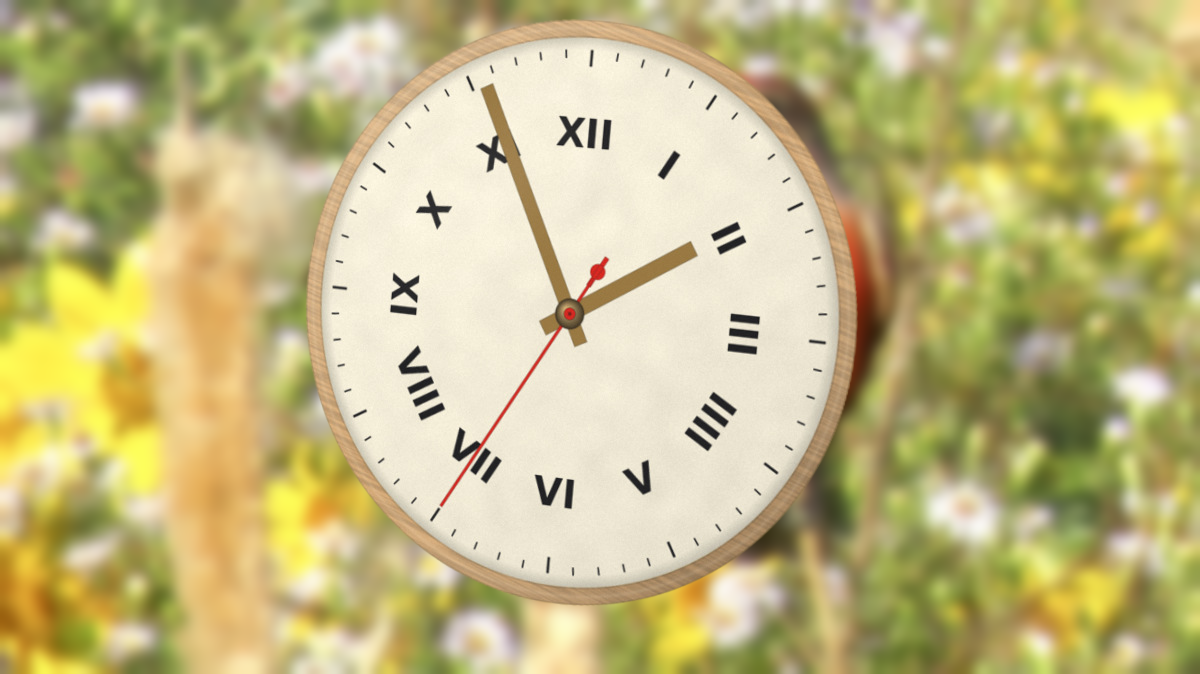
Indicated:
1:55:35
